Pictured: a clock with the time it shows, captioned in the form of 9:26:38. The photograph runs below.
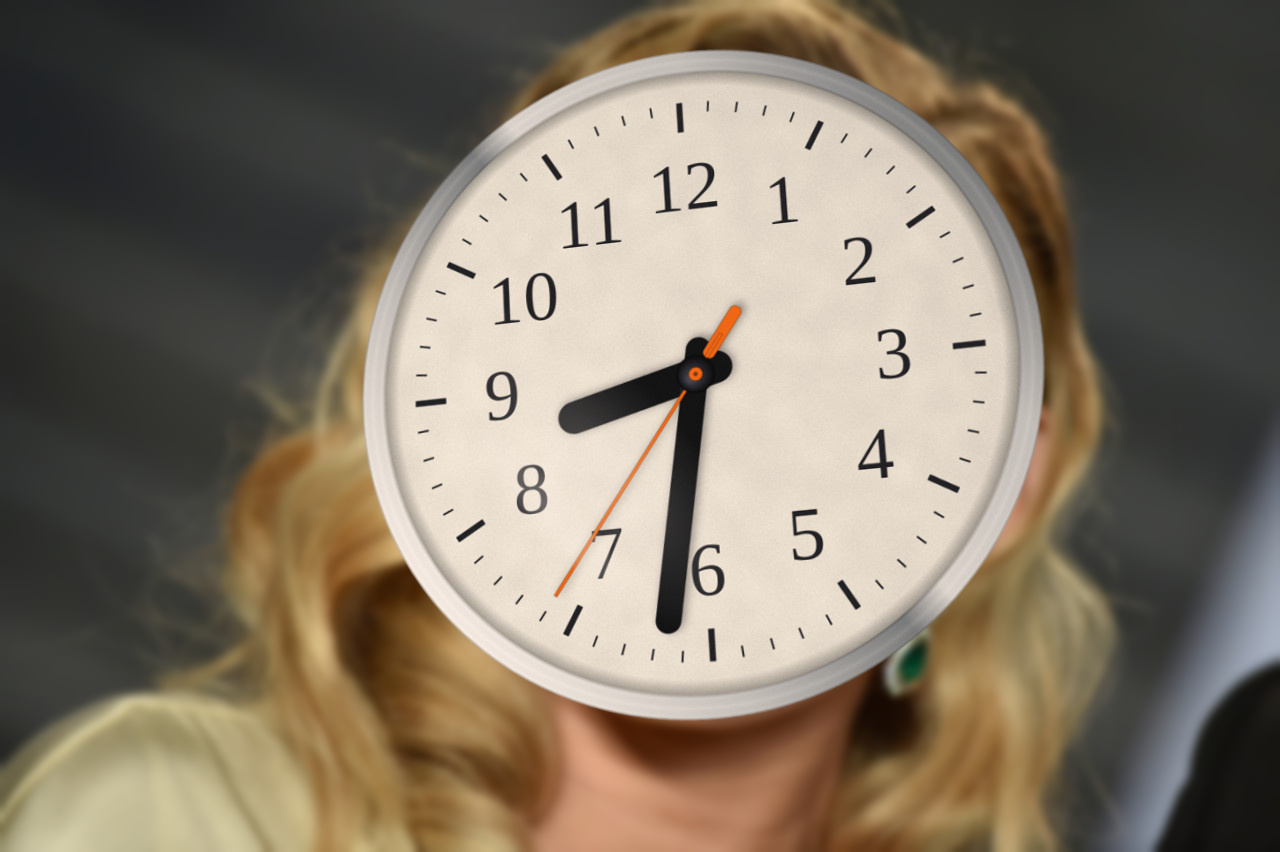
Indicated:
8:31:36
